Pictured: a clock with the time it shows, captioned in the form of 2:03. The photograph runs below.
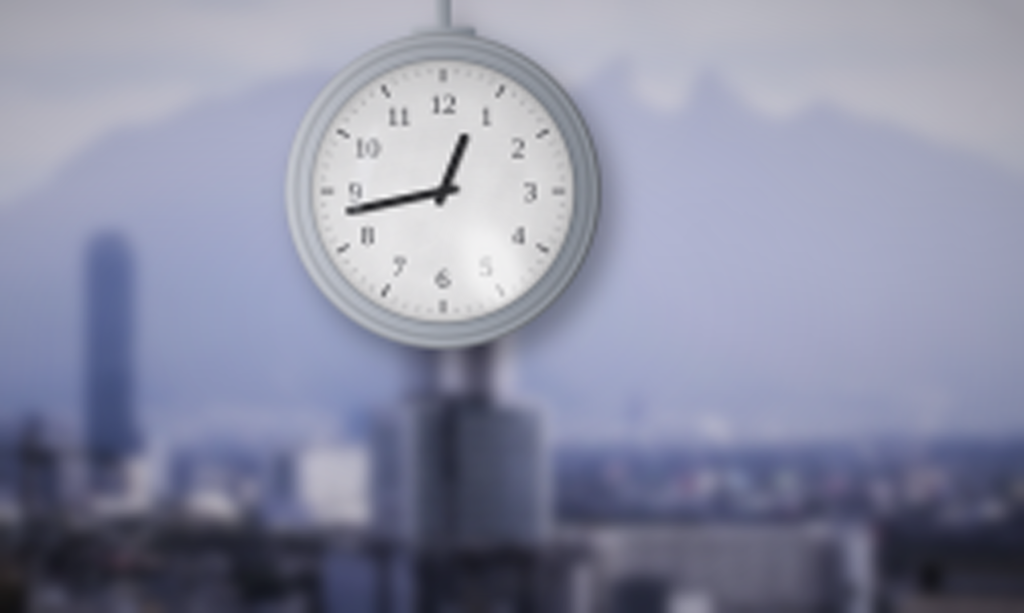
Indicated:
12:43
